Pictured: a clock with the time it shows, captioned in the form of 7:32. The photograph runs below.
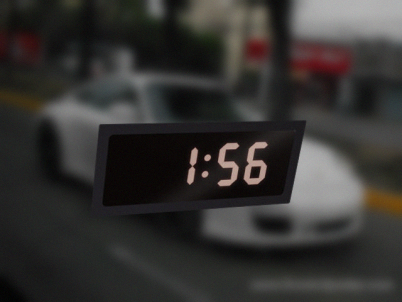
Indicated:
1:56
